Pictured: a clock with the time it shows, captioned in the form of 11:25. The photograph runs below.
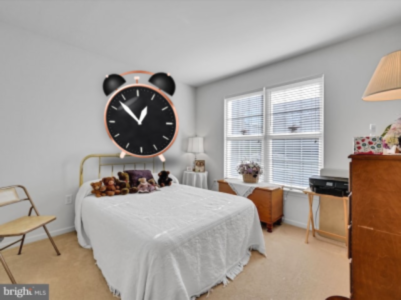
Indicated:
12:53
